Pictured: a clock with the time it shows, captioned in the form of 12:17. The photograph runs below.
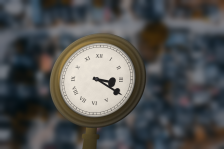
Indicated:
3:20
